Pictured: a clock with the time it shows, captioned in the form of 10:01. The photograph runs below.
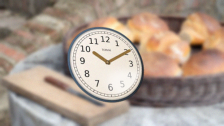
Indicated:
10:10
